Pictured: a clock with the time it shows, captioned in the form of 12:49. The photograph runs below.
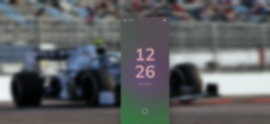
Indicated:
12:26
